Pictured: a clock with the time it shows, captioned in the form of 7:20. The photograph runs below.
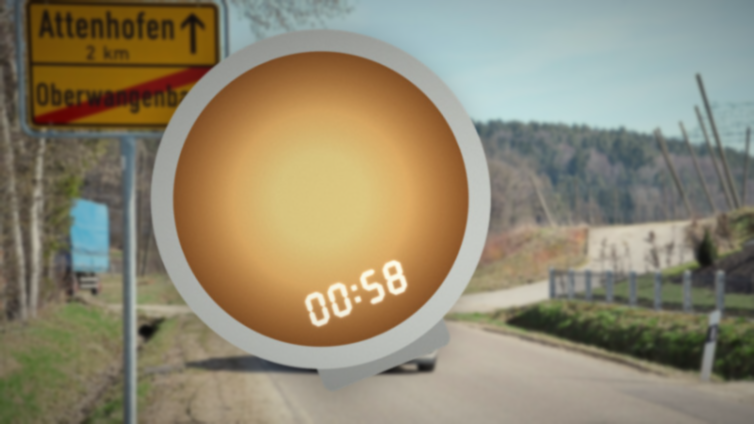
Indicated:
0:58
